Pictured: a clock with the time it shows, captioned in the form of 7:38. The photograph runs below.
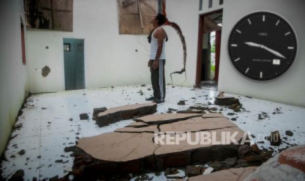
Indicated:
9:19
